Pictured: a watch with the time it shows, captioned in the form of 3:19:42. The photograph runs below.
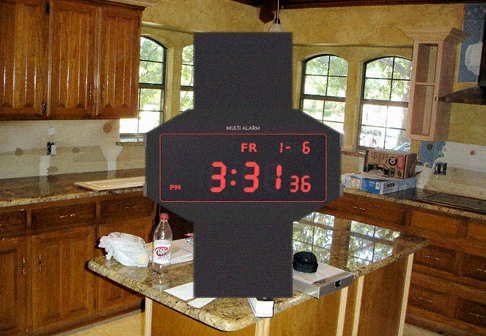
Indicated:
3:31:36
